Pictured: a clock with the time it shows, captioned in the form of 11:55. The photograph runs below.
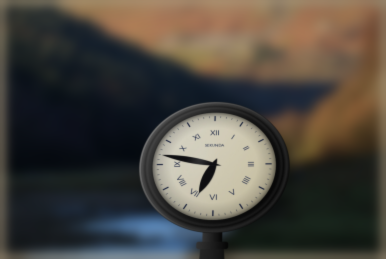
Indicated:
6:47
